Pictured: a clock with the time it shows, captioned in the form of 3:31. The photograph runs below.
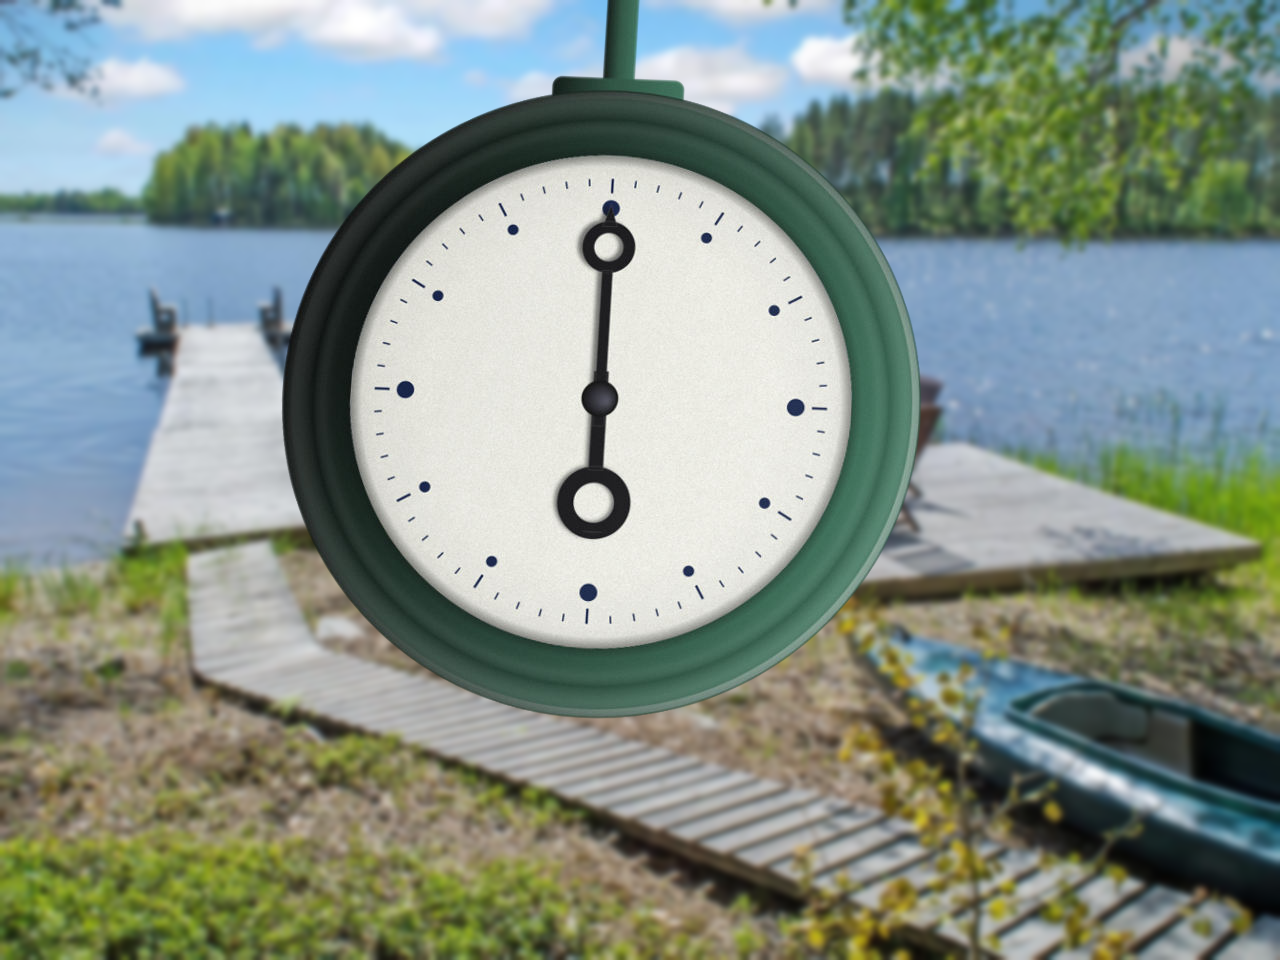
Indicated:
6:00
